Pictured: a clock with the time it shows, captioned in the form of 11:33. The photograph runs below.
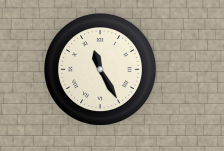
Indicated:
11:25
